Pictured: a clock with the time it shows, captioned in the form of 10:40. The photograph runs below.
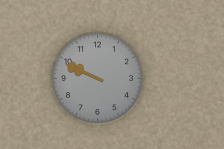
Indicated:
9:49
